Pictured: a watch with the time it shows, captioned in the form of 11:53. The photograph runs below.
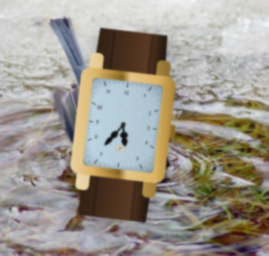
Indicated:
5:36
